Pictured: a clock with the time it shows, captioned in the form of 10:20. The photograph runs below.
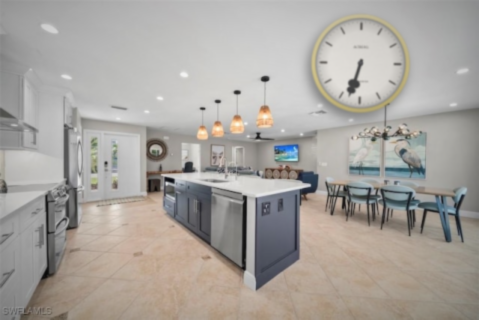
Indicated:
6:33
